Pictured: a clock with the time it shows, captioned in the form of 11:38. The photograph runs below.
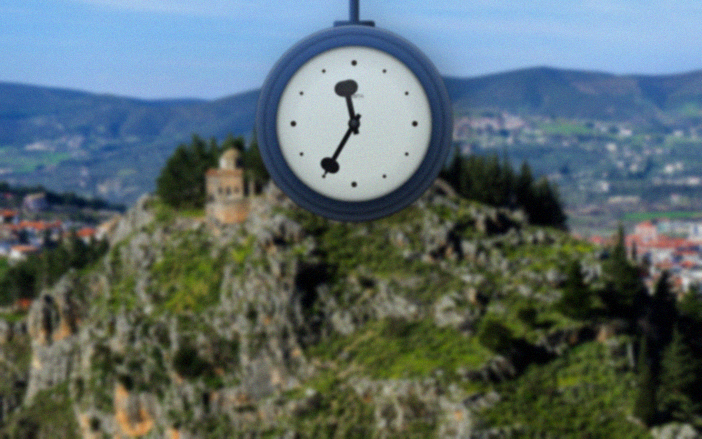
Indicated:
11:35
